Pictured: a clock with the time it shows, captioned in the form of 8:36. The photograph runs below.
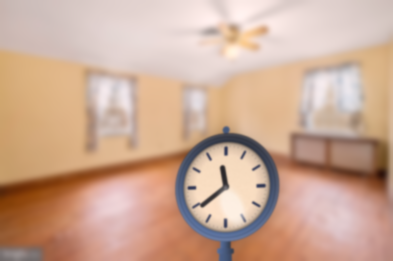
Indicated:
11:39
